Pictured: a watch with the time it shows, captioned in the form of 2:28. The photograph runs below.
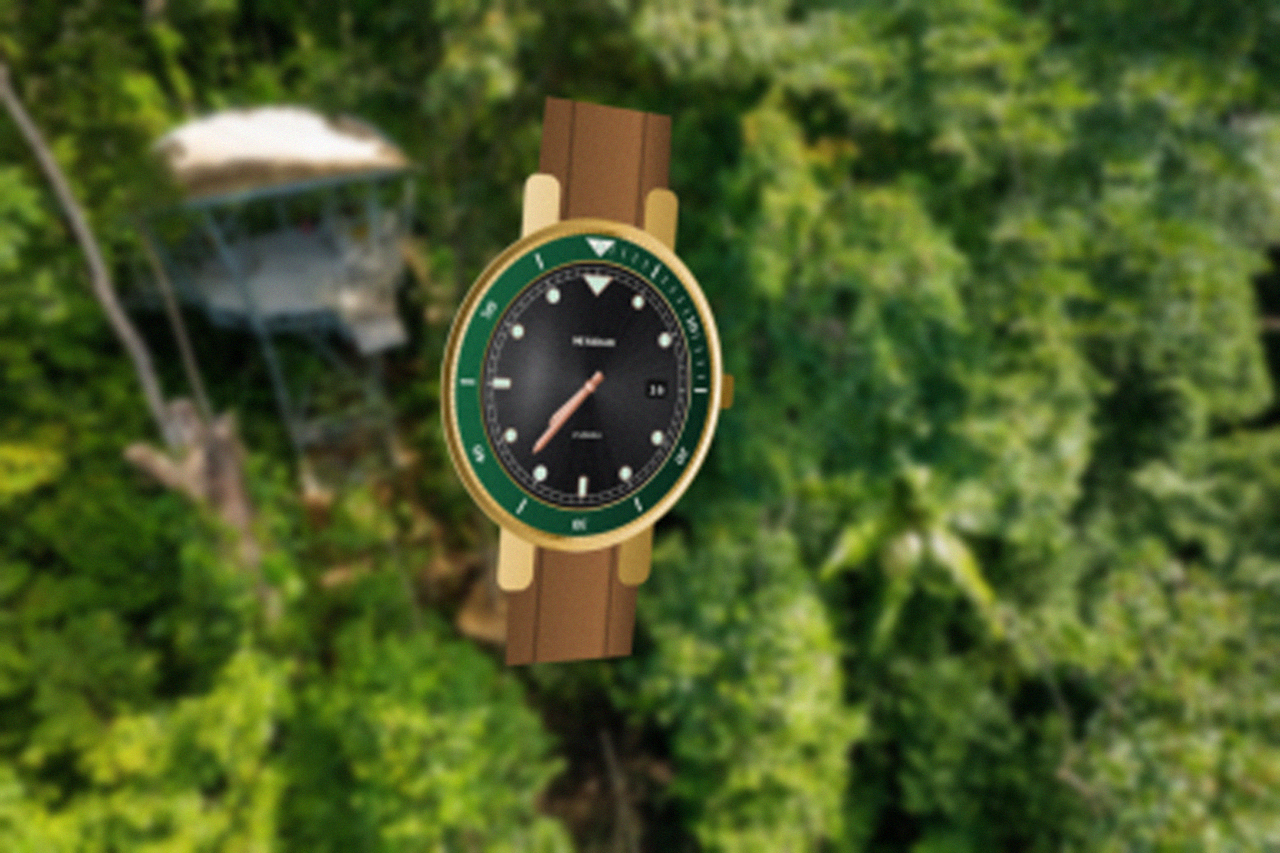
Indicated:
7:37
